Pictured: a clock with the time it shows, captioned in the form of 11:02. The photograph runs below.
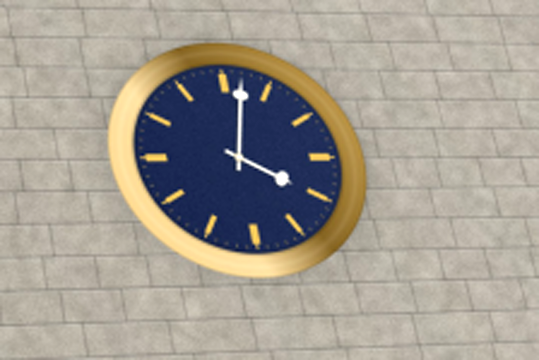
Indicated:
4:02
